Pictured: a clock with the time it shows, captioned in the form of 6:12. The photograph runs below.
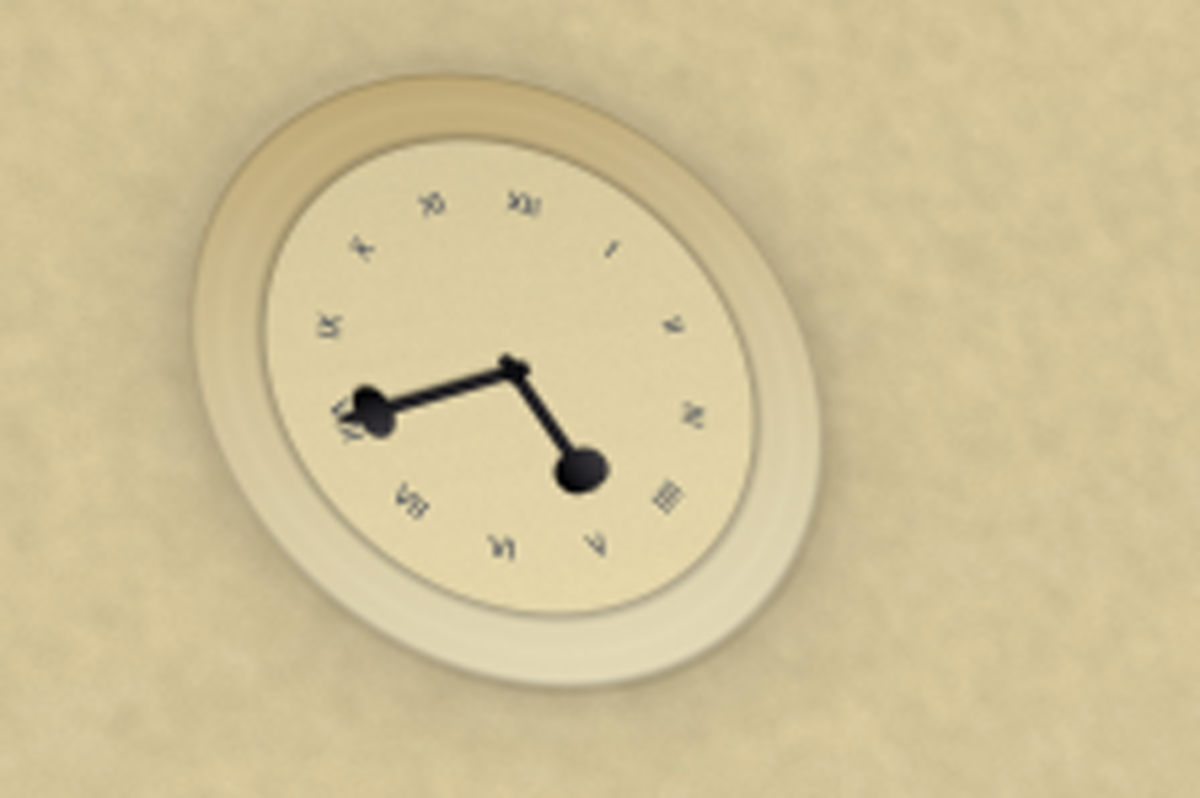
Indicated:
4:40
